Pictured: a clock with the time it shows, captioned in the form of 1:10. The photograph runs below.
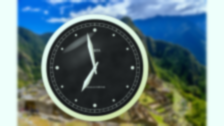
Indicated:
6:58
